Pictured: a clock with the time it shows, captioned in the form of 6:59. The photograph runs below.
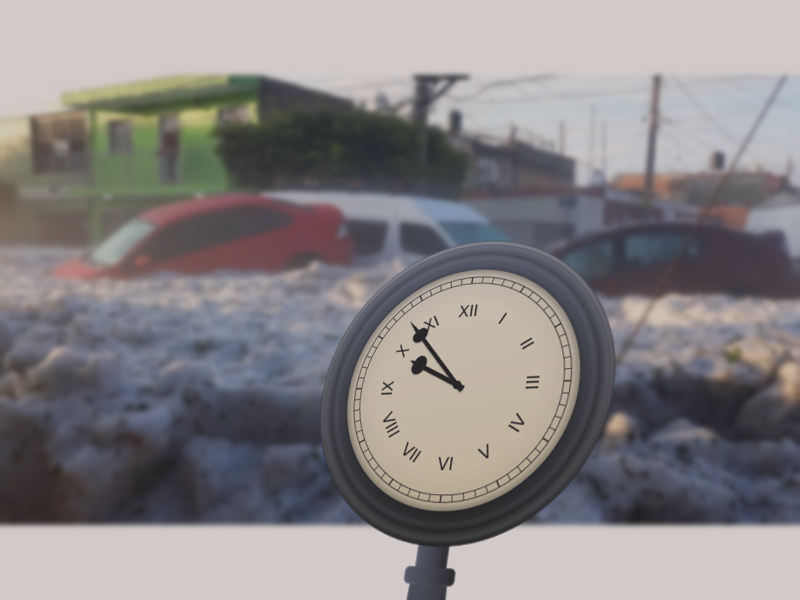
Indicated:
9:53
